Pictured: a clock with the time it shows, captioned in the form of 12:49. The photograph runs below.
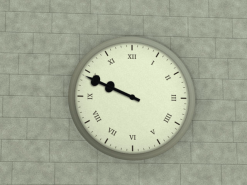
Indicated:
9:49
